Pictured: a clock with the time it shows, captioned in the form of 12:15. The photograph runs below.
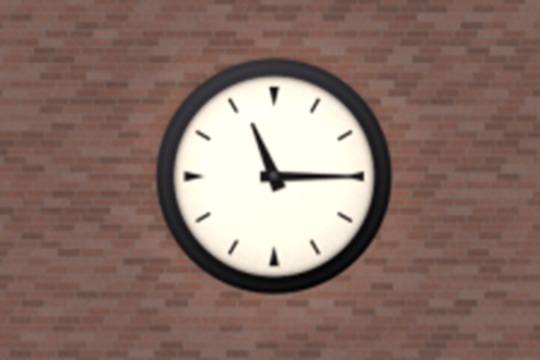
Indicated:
11:15
